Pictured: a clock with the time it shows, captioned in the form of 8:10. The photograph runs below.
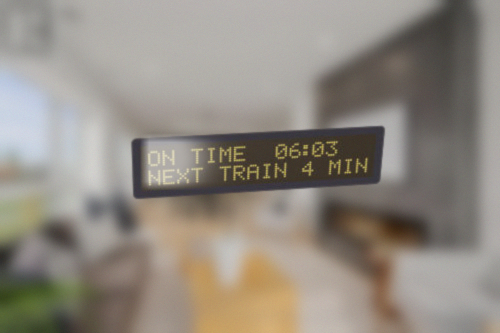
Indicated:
6:03
